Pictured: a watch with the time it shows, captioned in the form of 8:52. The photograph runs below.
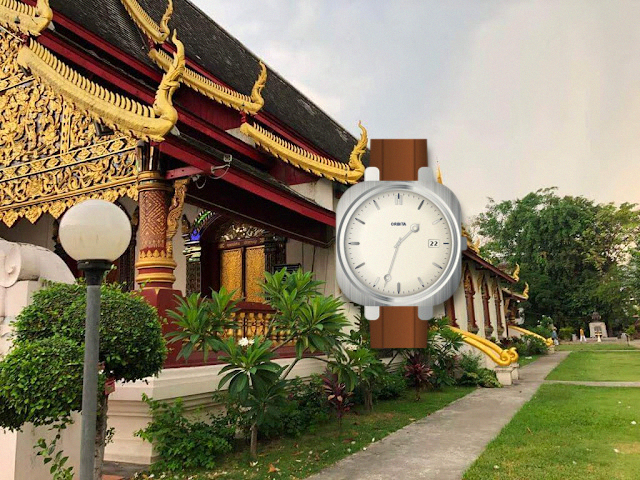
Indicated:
1:33
